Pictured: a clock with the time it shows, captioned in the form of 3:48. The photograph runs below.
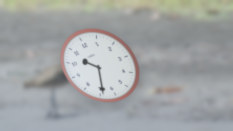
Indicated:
10:34
